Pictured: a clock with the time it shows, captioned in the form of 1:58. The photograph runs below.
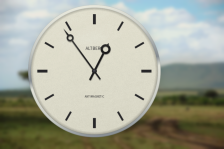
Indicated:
12:54
